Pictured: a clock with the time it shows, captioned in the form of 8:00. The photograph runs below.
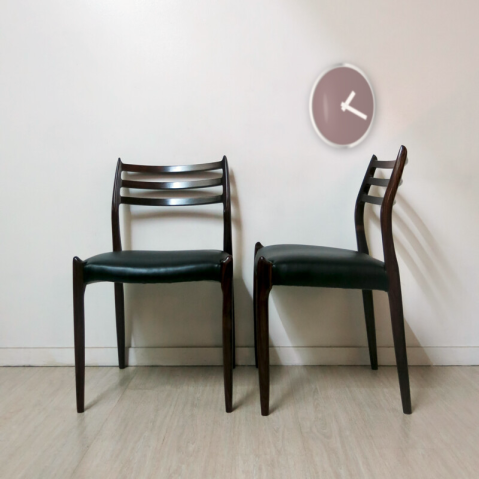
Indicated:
1:19
